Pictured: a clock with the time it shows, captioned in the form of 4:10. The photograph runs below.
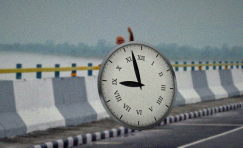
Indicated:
8:57
